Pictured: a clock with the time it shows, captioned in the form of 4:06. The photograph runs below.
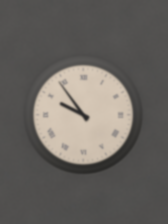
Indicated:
9:54
